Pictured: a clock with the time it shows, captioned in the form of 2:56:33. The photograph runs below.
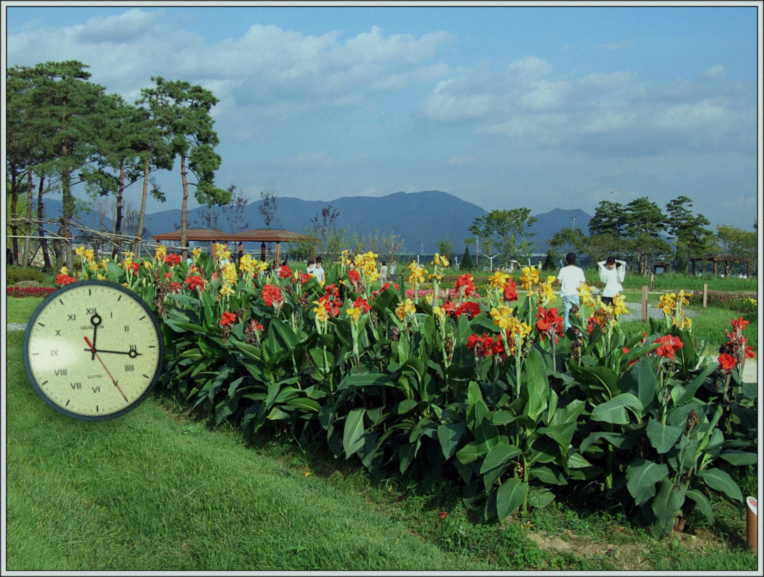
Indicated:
12:16:25
